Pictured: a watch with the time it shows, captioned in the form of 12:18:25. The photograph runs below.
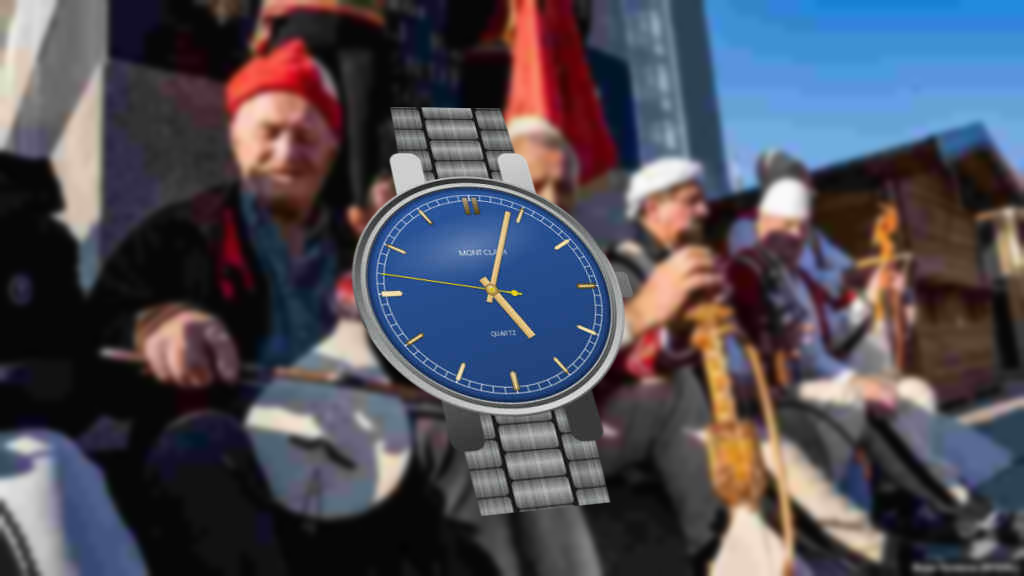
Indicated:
5:03:47
